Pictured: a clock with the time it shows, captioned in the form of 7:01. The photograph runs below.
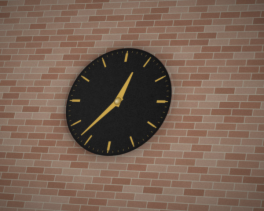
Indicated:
12:37
